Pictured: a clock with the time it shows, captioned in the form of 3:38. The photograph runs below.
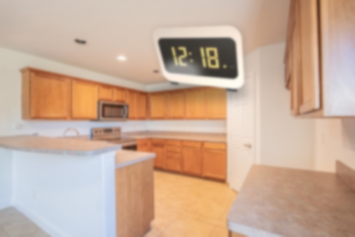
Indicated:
12:18
